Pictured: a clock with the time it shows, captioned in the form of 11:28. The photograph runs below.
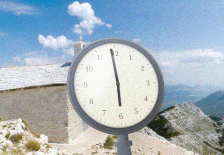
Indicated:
5:59
